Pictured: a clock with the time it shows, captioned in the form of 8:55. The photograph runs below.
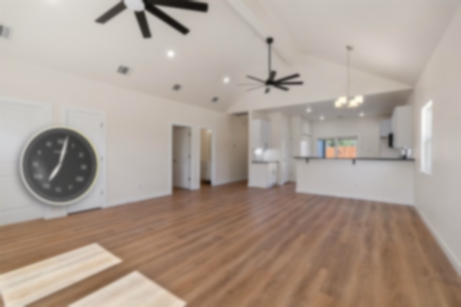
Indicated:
7:02
